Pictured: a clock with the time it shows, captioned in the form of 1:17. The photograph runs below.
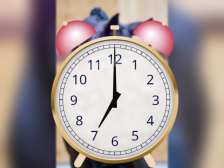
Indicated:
7:00
